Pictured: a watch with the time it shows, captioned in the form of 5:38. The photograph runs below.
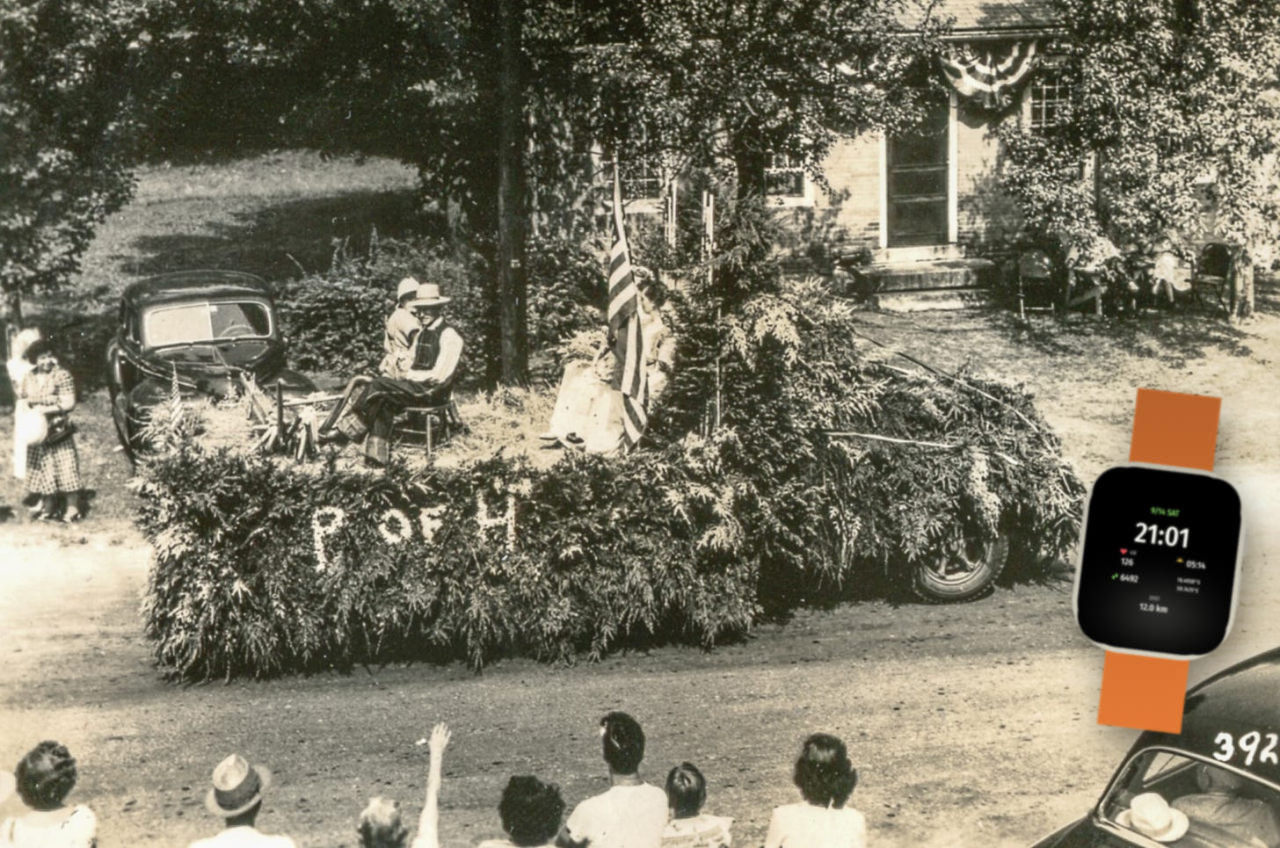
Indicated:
21:01
